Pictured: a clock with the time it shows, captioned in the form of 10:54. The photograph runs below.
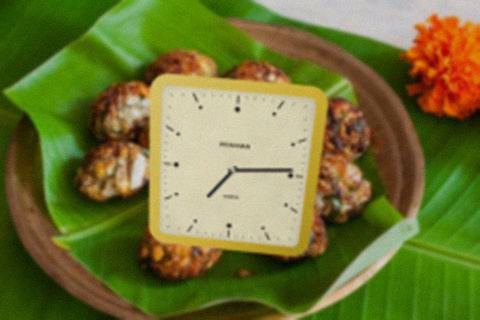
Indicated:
7:14
